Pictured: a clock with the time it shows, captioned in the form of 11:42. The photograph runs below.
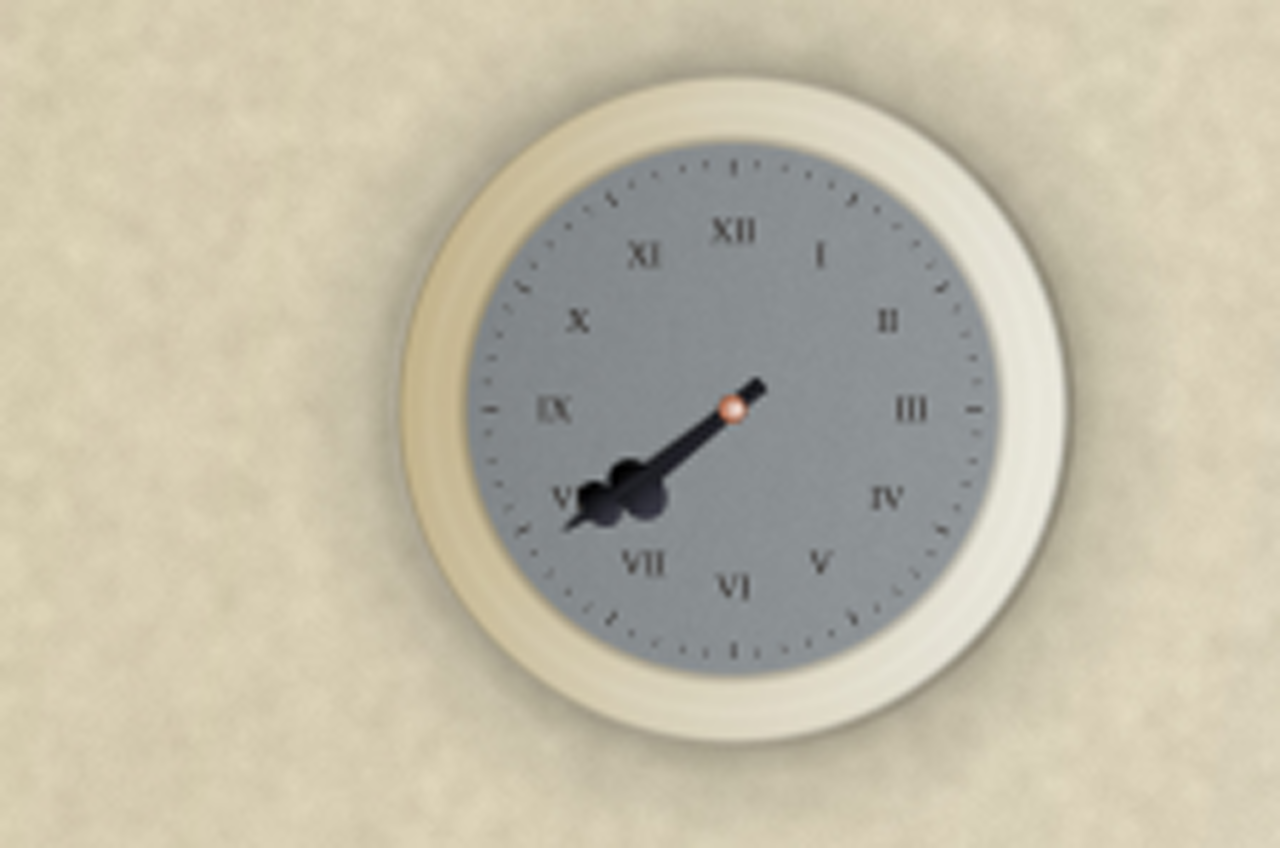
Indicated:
7:39
